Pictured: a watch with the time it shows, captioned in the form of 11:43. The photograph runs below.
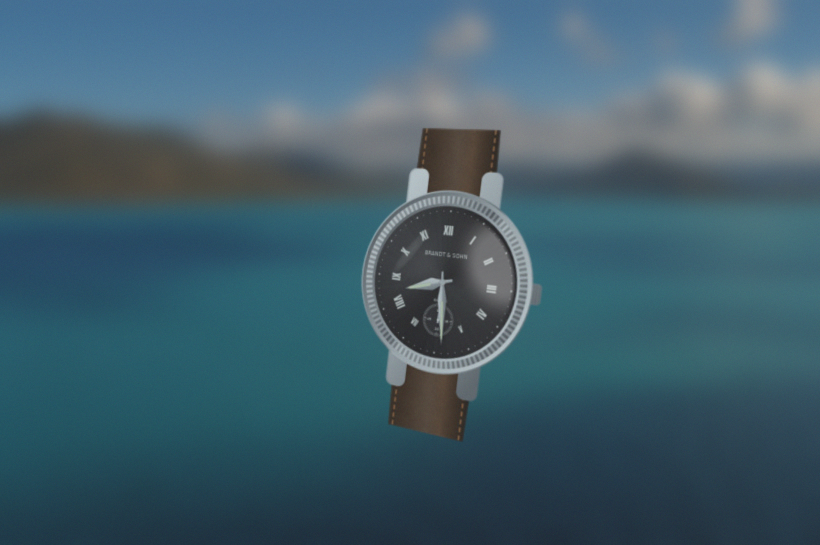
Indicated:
8:29
